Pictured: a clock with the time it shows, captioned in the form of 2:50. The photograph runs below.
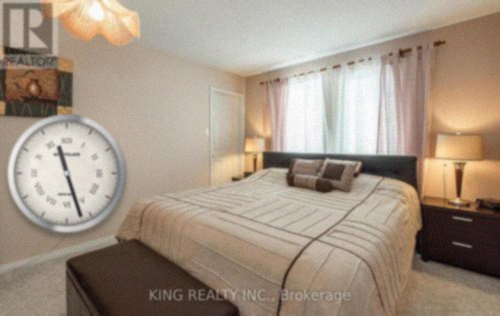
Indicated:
11:27
